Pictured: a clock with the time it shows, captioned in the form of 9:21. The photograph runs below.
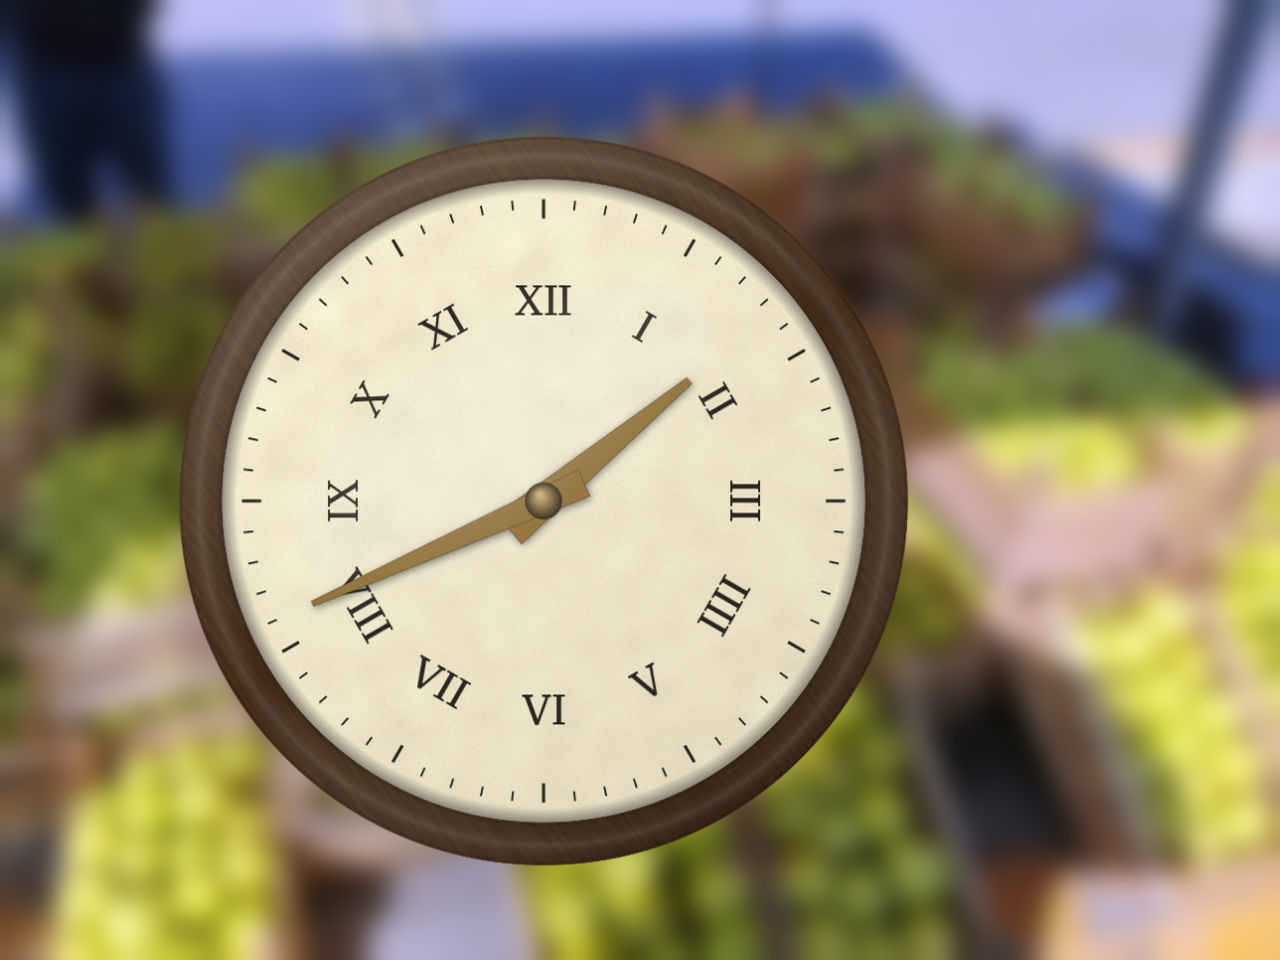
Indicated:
1:41
